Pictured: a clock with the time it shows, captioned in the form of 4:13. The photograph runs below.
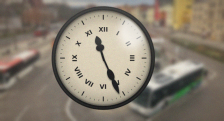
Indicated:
11:26
